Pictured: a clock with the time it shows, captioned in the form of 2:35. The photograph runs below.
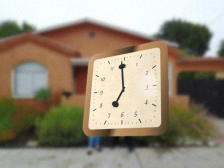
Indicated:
6:59
